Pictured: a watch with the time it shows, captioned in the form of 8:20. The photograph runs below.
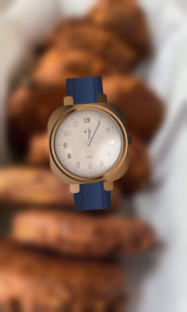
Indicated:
12:05
